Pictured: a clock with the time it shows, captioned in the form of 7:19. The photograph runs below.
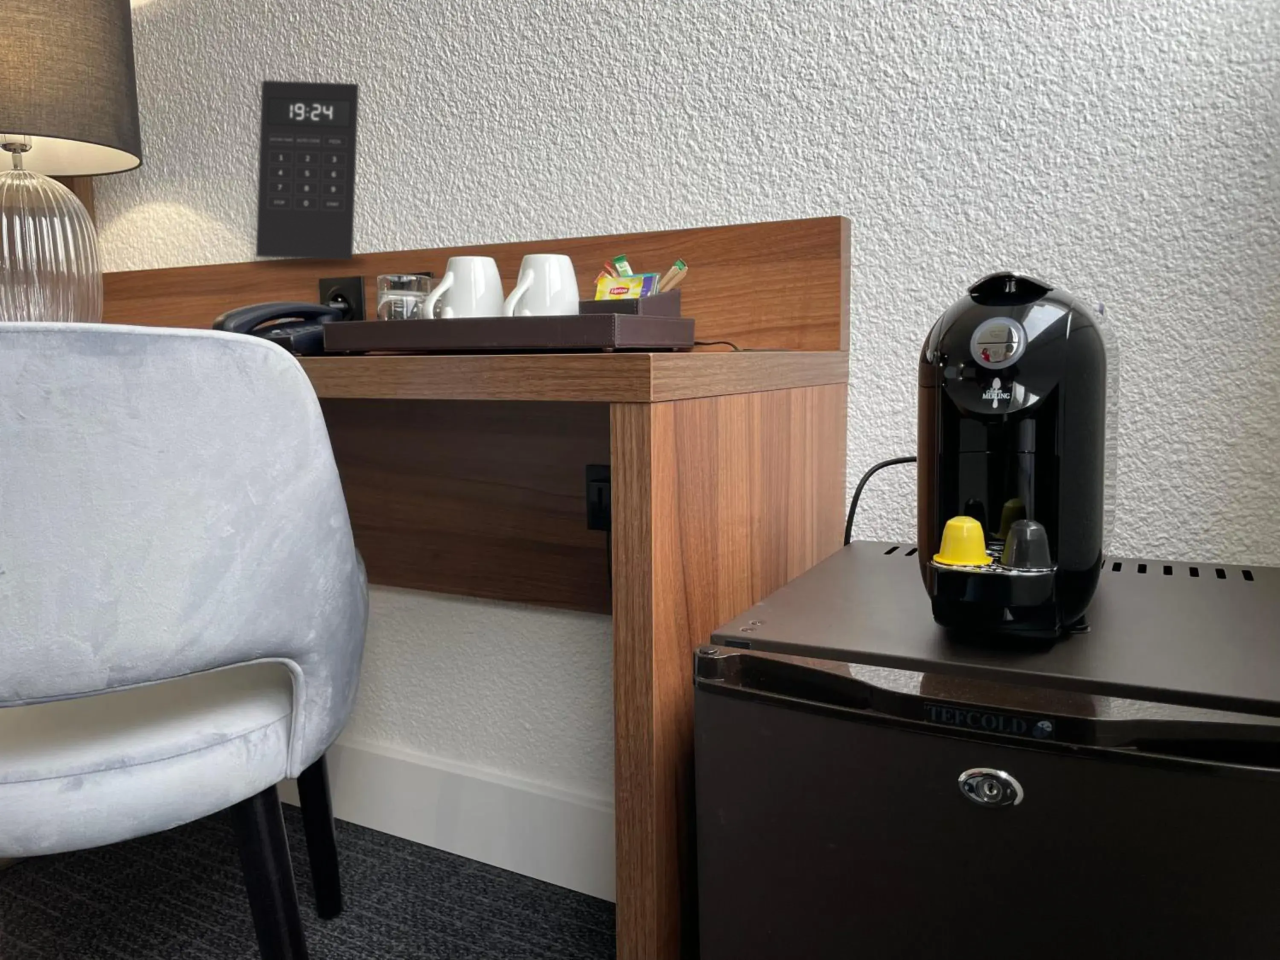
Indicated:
19:24
